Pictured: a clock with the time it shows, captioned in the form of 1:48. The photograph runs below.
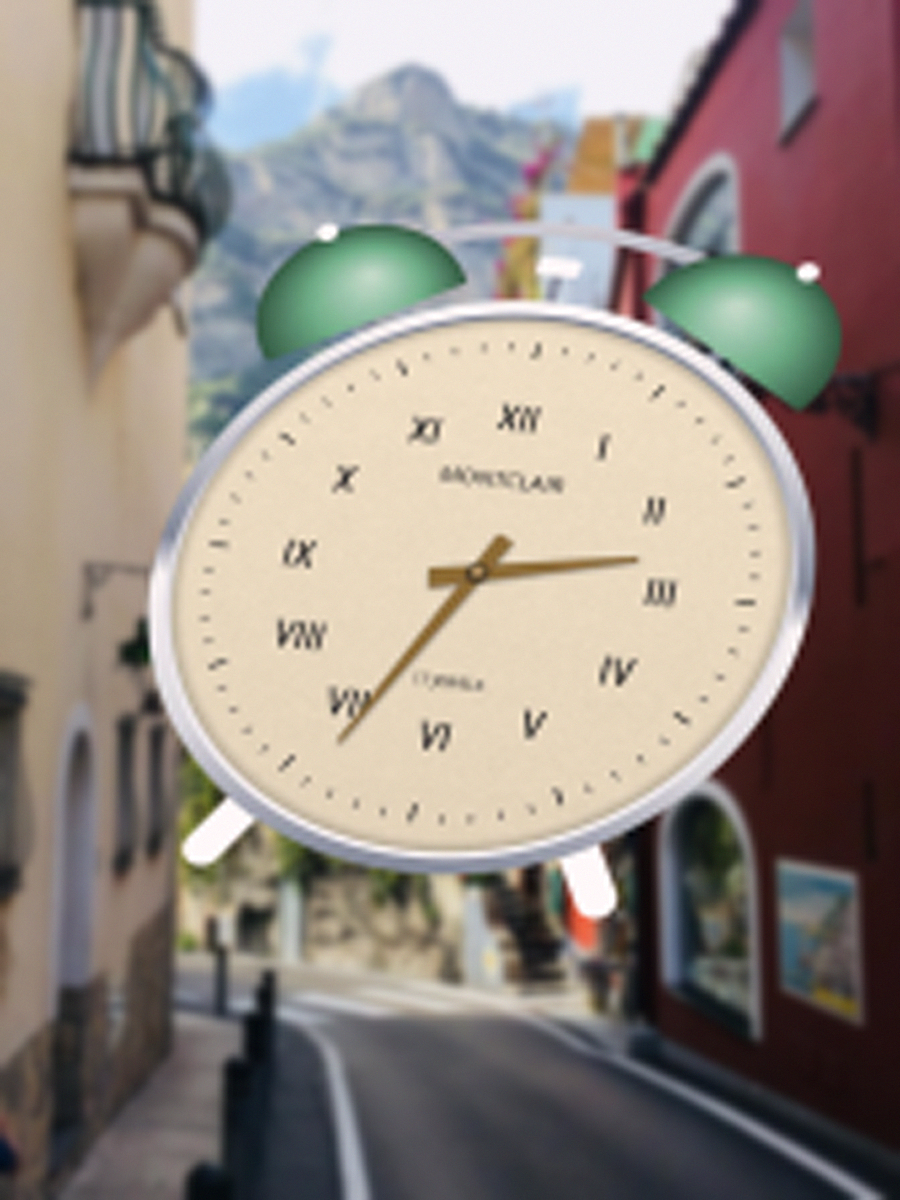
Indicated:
2:34
